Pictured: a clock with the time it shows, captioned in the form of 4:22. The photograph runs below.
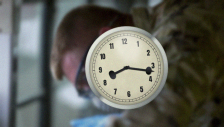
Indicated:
8:17
